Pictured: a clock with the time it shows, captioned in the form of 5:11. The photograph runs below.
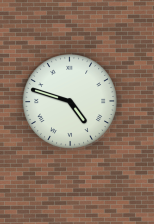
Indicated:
4:48
